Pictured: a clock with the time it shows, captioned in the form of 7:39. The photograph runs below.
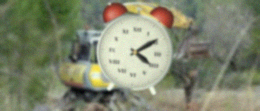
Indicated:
4:09
